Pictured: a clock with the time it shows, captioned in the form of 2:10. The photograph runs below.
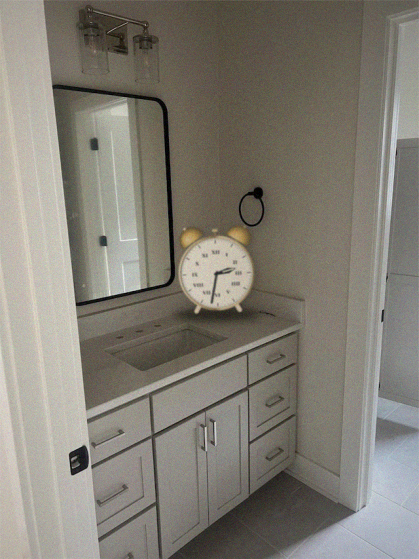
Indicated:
2:32
